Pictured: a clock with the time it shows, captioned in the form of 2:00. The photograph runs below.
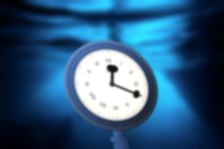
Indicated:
12:19
